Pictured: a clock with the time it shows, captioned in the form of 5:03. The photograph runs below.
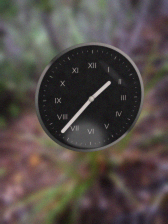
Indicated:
1:37
